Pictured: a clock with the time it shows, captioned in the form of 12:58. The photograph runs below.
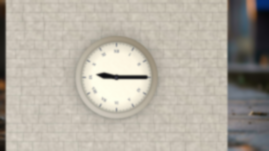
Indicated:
9:15
